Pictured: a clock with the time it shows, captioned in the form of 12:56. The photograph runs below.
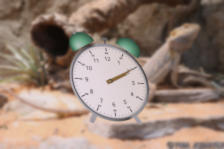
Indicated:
2:10
